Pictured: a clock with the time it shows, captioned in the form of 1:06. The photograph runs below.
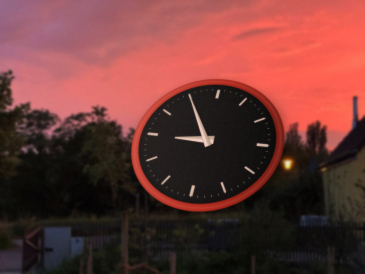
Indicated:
8:55
